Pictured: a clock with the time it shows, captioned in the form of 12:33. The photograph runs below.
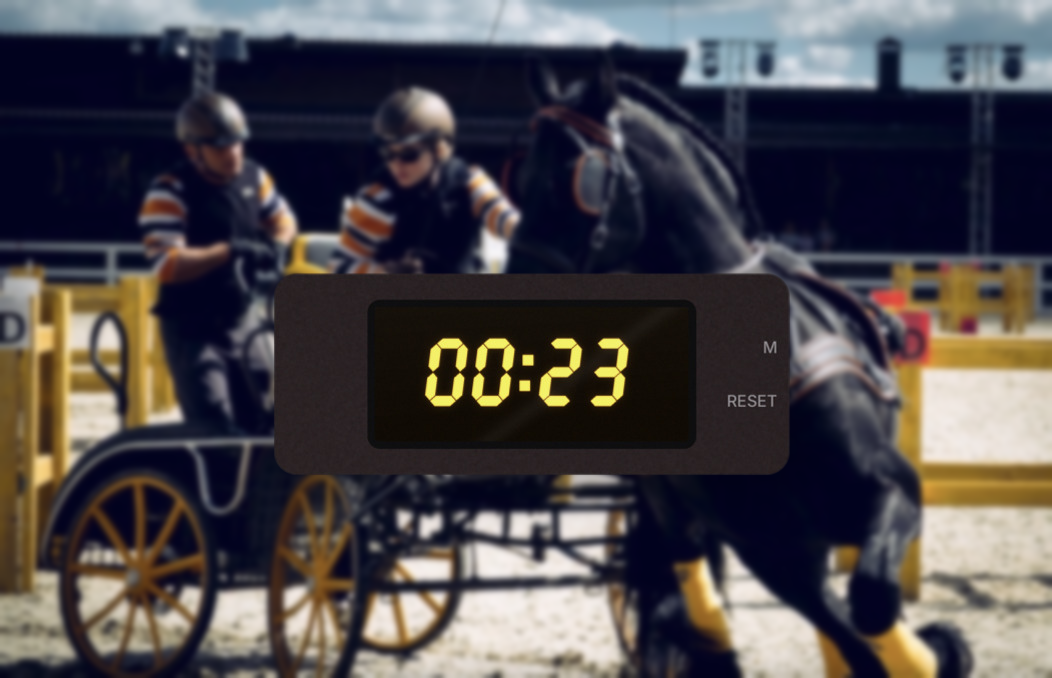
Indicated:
0:23
